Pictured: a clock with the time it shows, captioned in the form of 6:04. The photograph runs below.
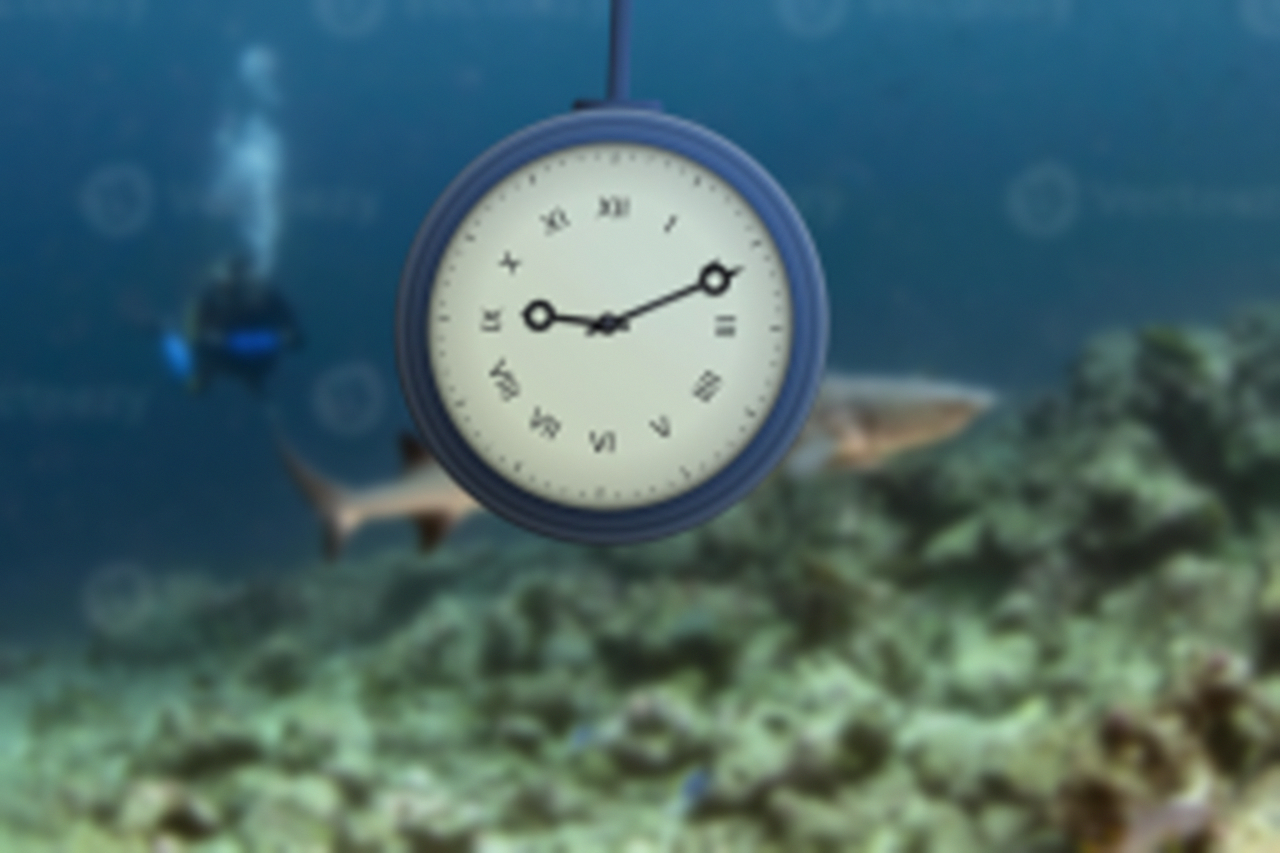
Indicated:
9:11
